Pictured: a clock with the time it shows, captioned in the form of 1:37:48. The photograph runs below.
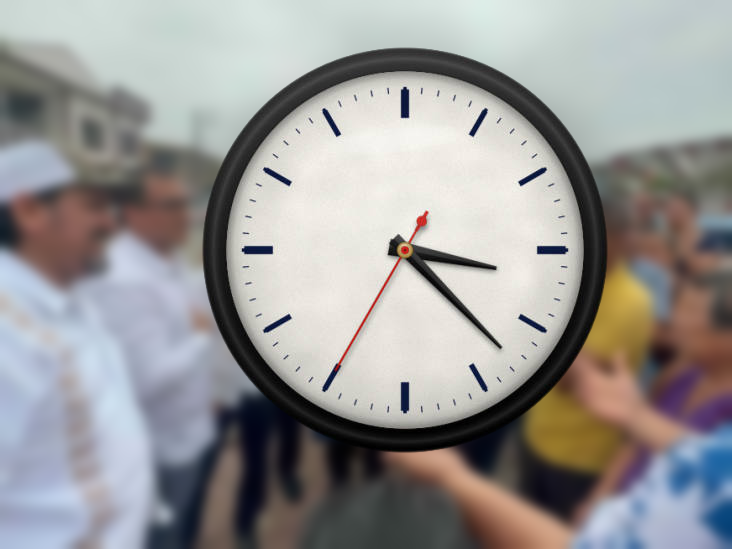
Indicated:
3:22:35
